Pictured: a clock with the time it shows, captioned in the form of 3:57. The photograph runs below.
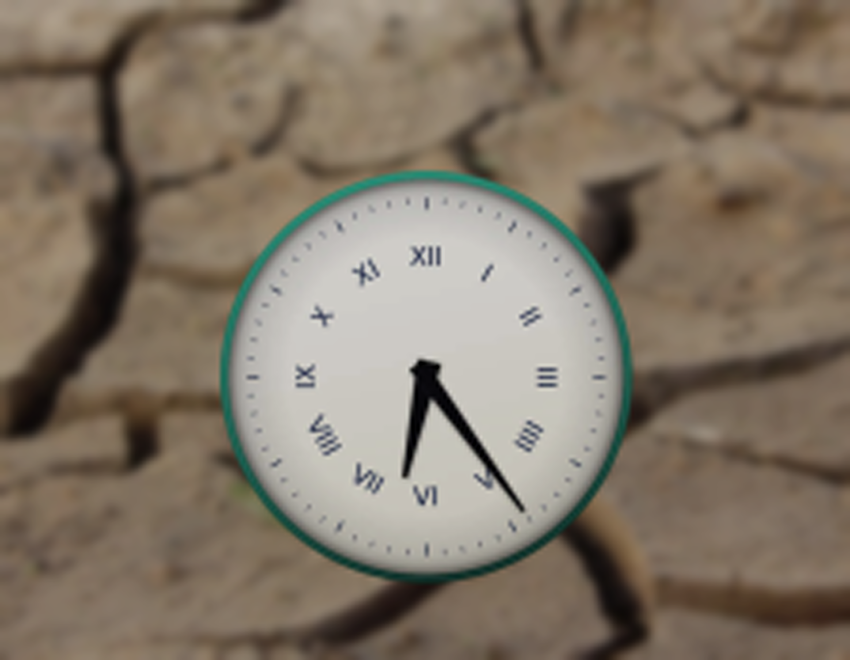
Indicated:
6:24
